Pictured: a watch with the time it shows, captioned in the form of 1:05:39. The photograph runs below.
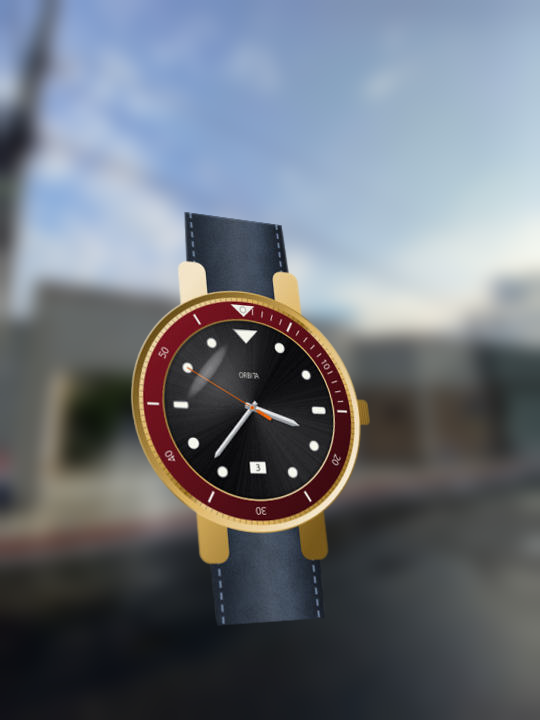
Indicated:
3:36:50
